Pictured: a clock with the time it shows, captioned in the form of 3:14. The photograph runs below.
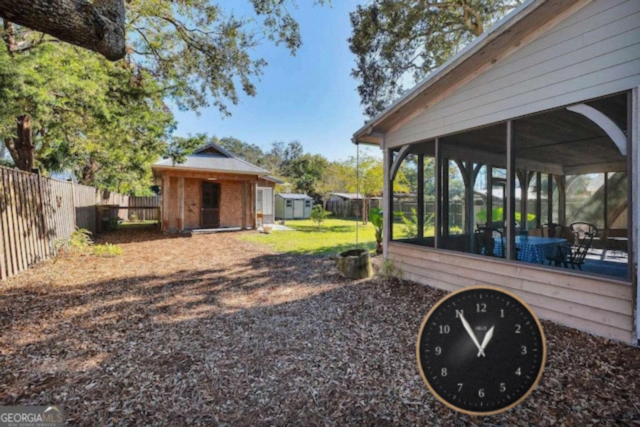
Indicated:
12:55
